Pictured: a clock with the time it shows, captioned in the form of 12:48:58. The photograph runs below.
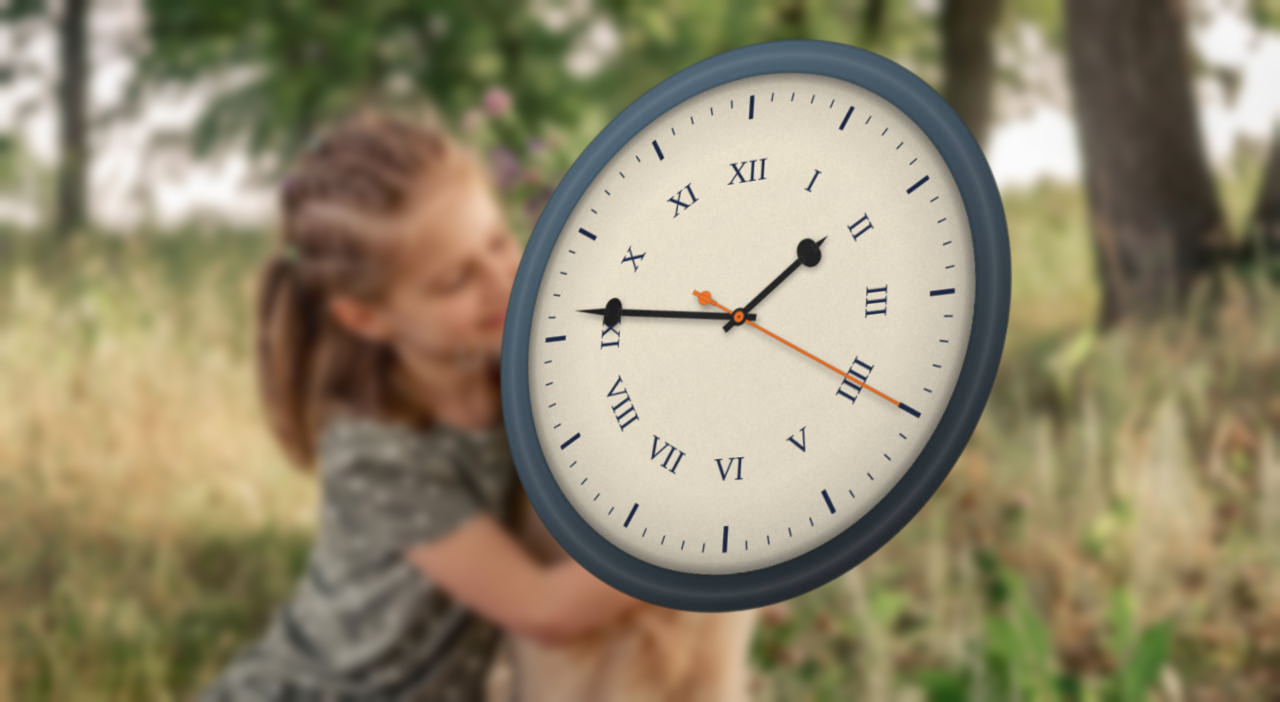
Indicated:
1:46:20
